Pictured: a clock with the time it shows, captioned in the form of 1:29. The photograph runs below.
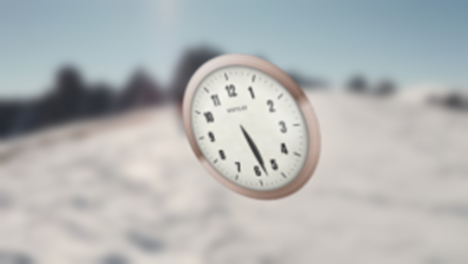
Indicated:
5:28
